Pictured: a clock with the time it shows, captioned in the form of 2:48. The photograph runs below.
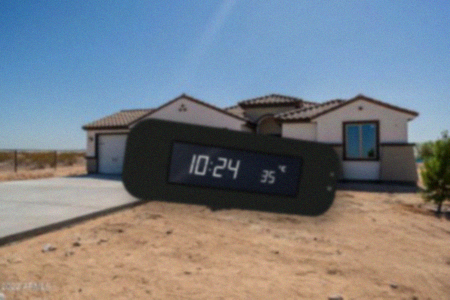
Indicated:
10:24
